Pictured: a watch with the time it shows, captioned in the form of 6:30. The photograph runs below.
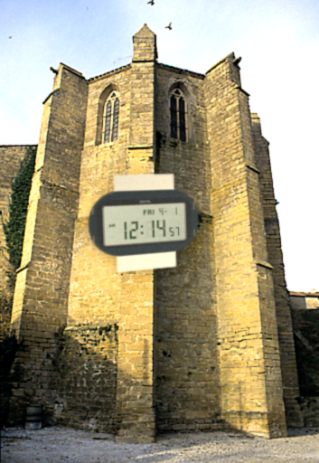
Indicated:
12:14
